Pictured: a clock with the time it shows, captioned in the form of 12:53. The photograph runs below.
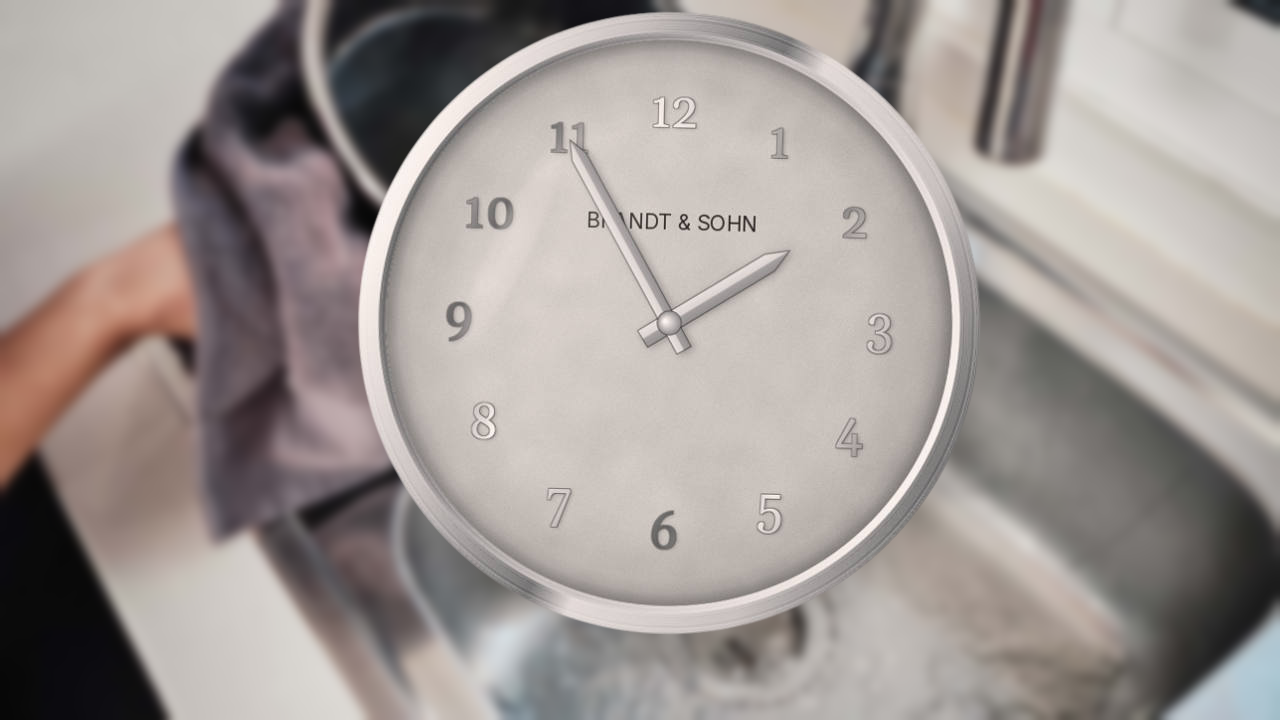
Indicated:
1:55
